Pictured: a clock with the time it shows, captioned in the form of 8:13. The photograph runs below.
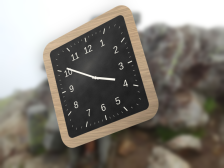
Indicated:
3:51
